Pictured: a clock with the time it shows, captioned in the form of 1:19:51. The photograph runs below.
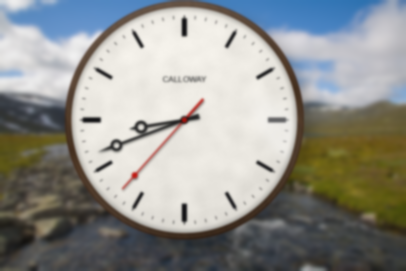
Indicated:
8:41:37
